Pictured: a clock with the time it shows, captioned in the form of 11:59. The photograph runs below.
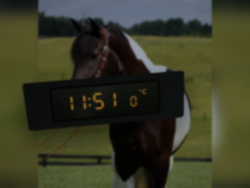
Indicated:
11:51
